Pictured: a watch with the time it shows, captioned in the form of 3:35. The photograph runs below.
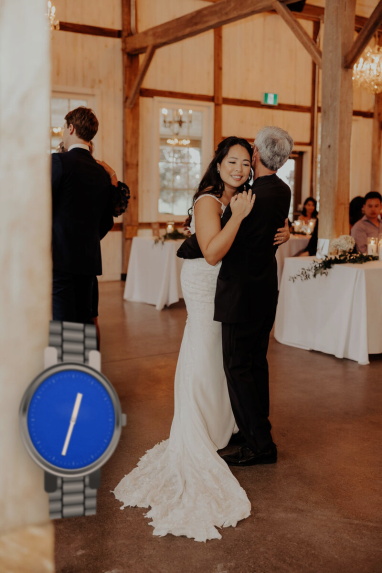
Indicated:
12:33
